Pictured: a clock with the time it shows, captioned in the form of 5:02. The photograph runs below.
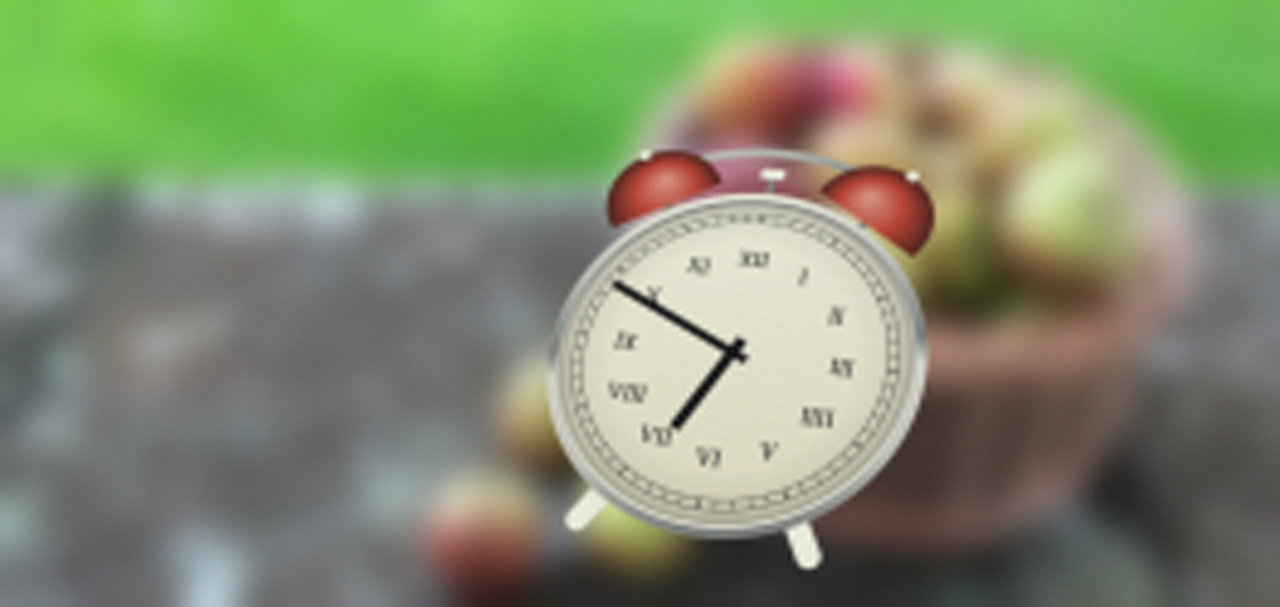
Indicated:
6:49
